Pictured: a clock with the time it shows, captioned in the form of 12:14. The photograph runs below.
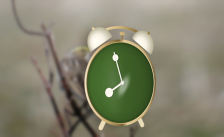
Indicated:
7:57
